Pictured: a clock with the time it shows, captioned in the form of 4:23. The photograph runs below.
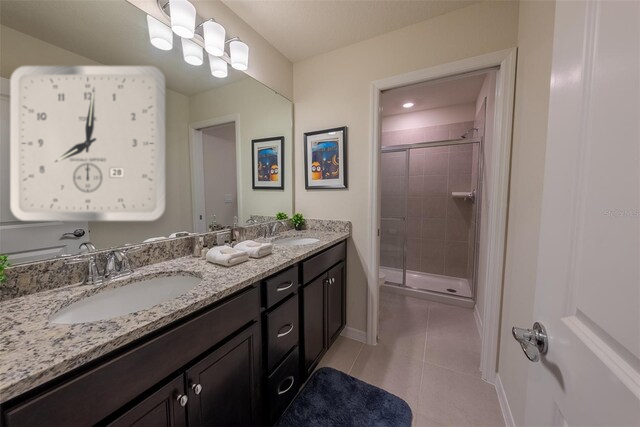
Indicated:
8:01
